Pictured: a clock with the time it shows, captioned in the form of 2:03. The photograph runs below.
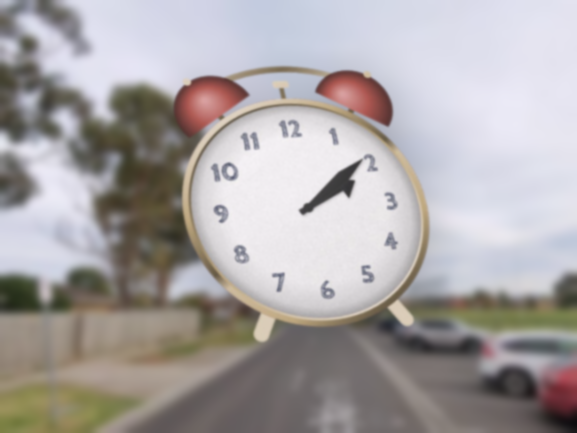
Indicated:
2:09
